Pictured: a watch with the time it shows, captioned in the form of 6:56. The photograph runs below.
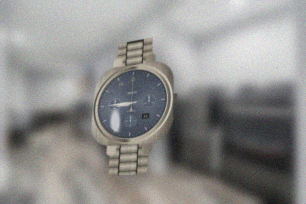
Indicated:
8:45
